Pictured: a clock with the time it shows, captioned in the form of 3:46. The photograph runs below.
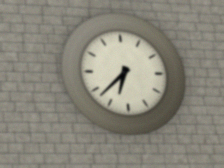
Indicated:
6:38
